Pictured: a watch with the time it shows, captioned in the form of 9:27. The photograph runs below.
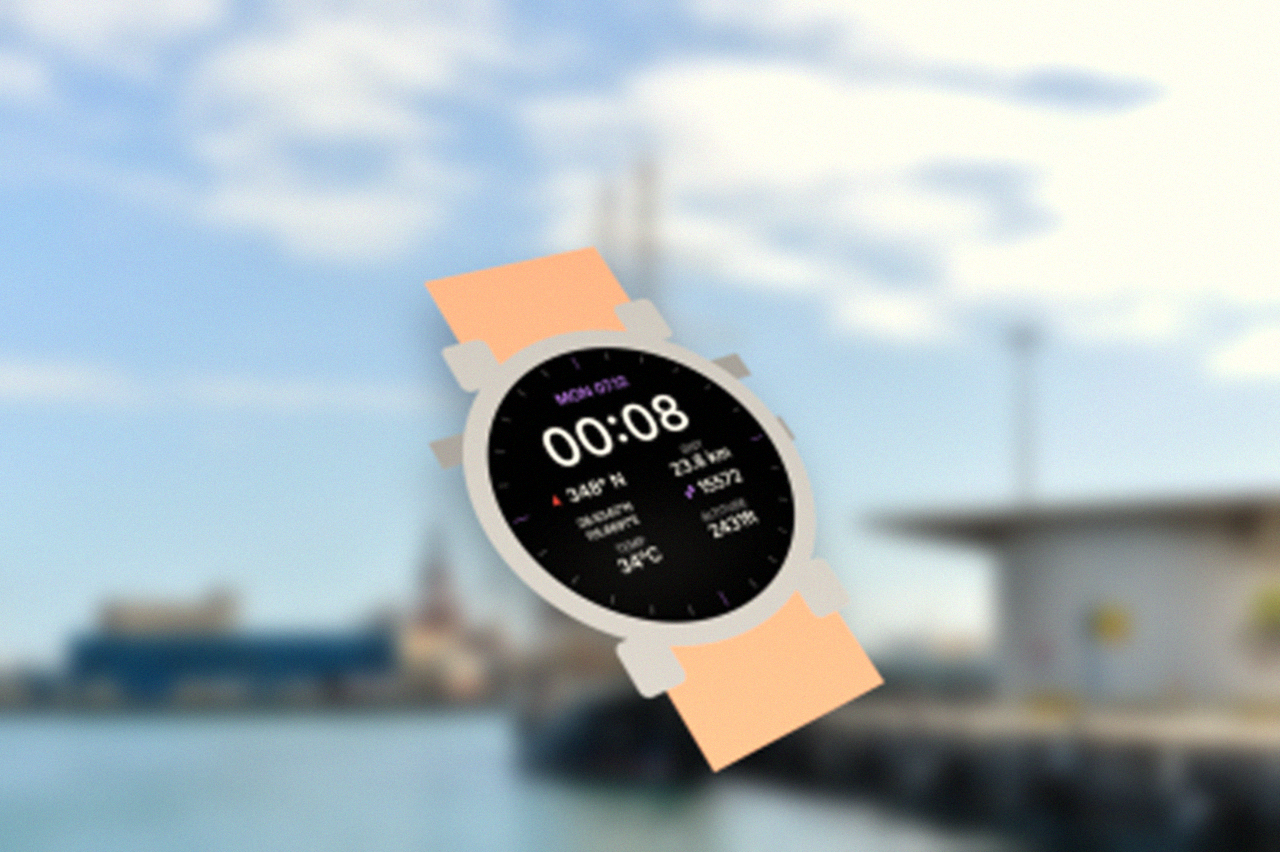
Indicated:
0:08
